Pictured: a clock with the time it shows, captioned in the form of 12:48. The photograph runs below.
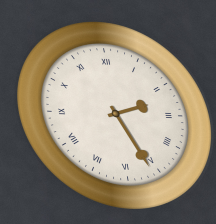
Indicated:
2:26
